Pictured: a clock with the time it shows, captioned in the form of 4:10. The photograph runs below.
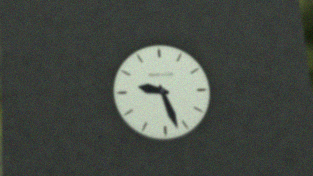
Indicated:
9:27
